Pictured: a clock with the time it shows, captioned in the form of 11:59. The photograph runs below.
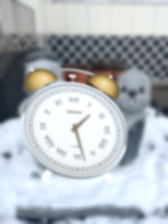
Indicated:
1:28
